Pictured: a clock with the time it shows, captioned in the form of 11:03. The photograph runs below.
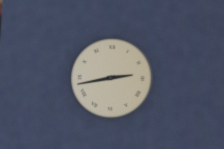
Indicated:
2:43
